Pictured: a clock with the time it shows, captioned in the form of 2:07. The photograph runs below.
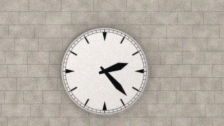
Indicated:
2:23
